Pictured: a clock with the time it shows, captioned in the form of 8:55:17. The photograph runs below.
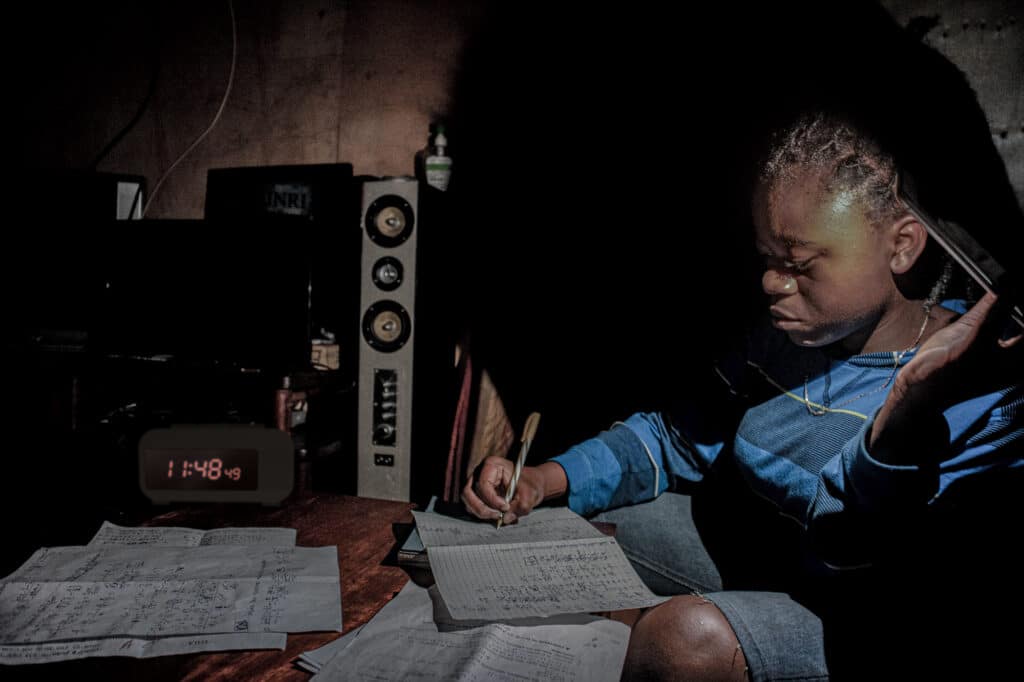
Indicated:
11:48:49
